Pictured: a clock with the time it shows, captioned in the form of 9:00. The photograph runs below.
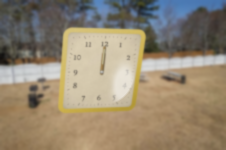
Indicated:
12:00
